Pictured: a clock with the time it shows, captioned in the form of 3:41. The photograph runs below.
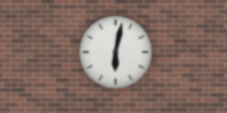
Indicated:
6:02
